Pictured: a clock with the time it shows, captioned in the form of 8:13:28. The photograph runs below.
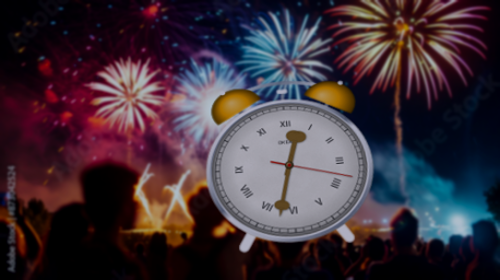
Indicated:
12:32:18
